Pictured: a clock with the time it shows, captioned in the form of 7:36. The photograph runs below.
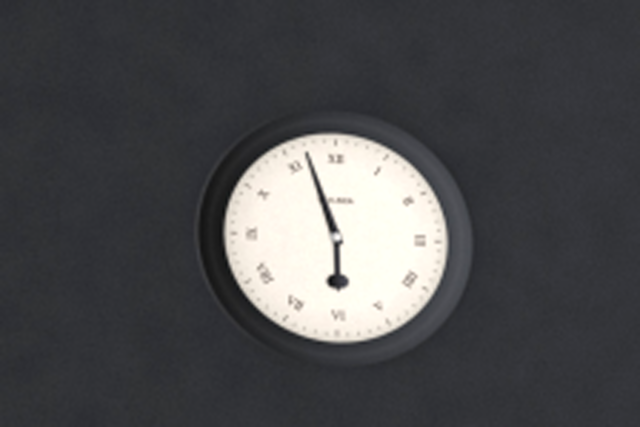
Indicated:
5:57
